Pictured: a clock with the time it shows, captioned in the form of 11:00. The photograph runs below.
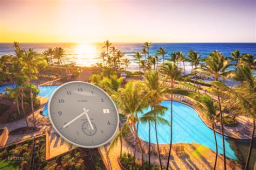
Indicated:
5:40
